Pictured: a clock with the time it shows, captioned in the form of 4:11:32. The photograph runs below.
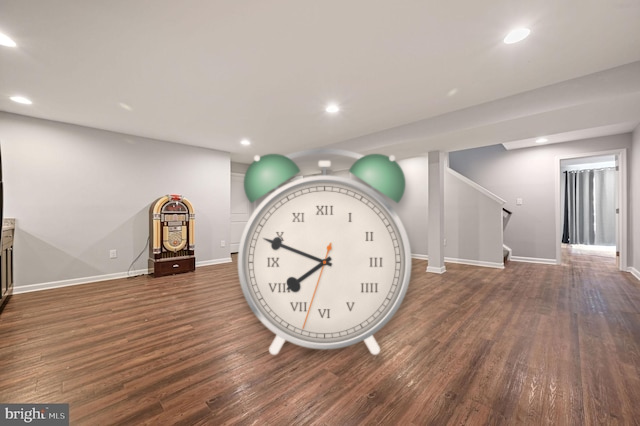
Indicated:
7:48:33
